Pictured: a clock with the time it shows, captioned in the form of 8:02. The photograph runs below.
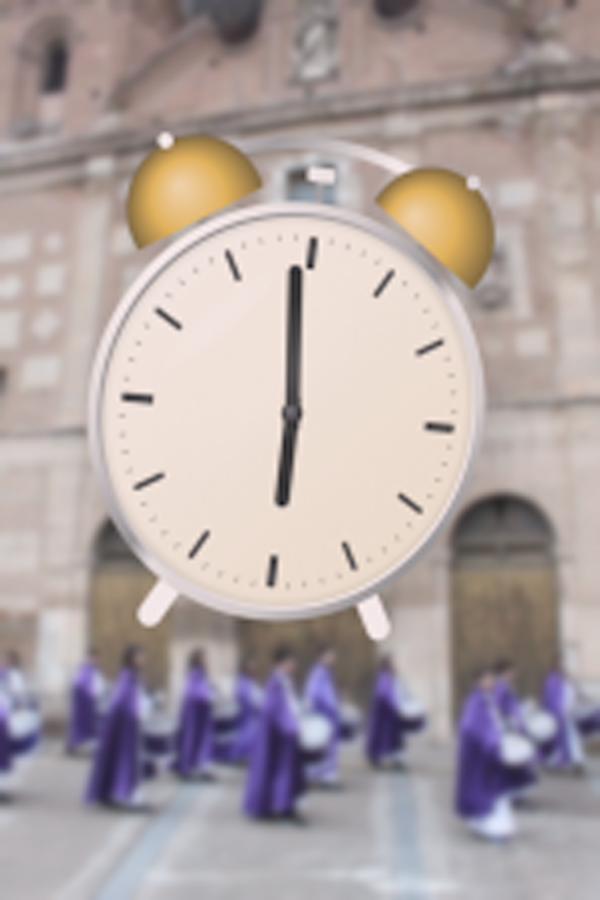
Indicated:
5:59
